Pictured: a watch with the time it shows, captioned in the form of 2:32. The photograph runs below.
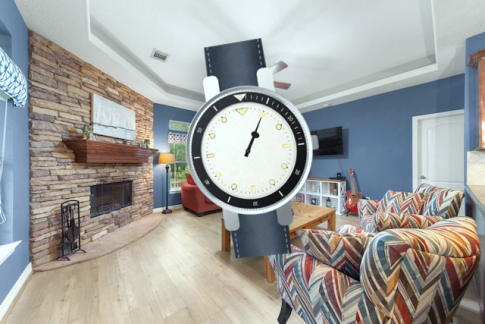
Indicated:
1:05
